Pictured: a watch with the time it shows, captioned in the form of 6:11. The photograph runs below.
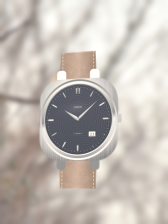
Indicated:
10:08
